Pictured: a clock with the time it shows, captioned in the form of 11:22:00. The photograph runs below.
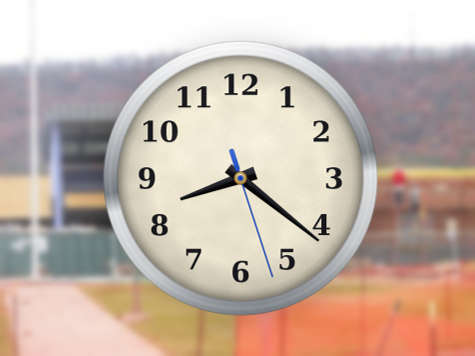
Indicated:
8:21:27
